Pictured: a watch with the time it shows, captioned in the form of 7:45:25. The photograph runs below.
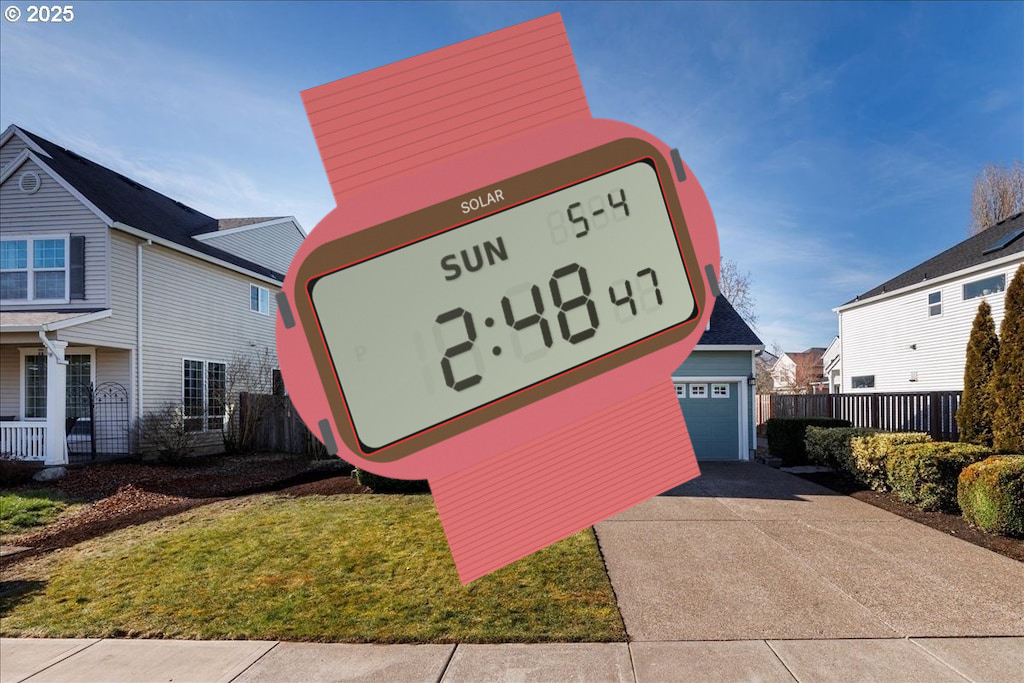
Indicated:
2:48:47
